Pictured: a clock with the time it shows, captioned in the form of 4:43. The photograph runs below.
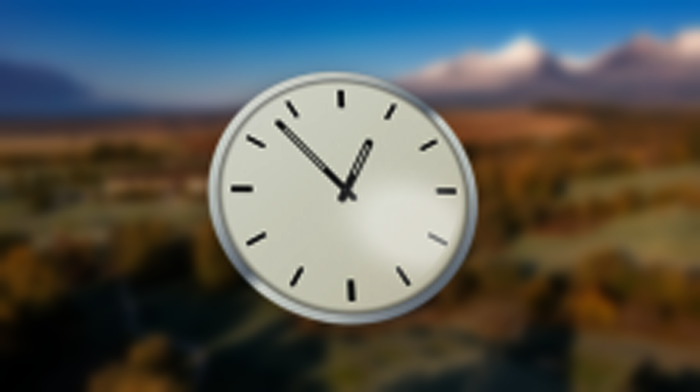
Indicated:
12:53
